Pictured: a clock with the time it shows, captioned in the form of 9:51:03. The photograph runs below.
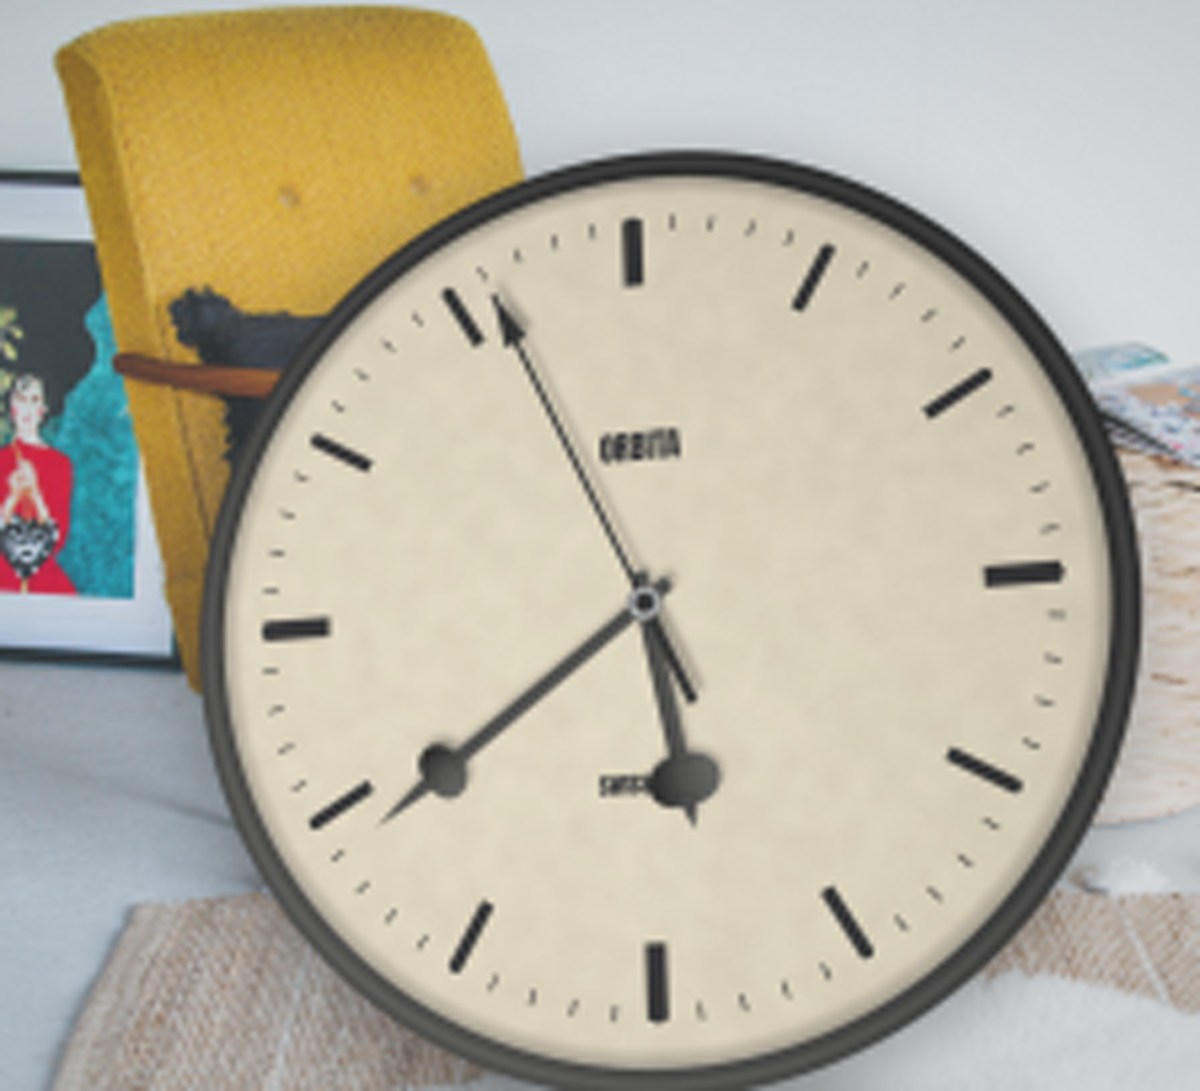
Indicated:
5:38:56
